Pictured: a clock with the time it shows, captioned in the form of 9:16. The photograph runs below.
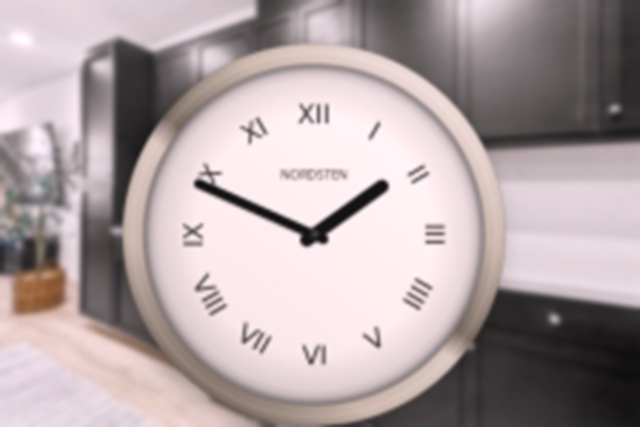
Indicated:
1:49
